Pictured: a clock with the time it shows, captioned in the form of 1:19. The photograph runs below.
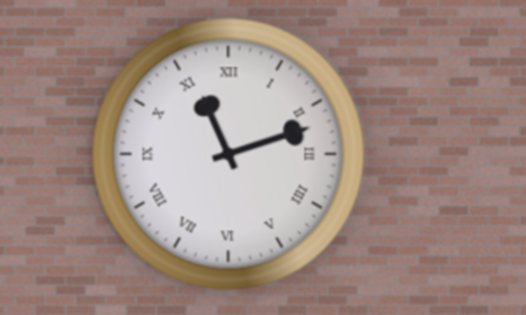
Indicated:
11:12
